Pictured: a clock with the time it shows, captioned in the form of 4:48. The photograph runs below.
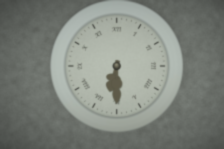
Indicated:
6:30
